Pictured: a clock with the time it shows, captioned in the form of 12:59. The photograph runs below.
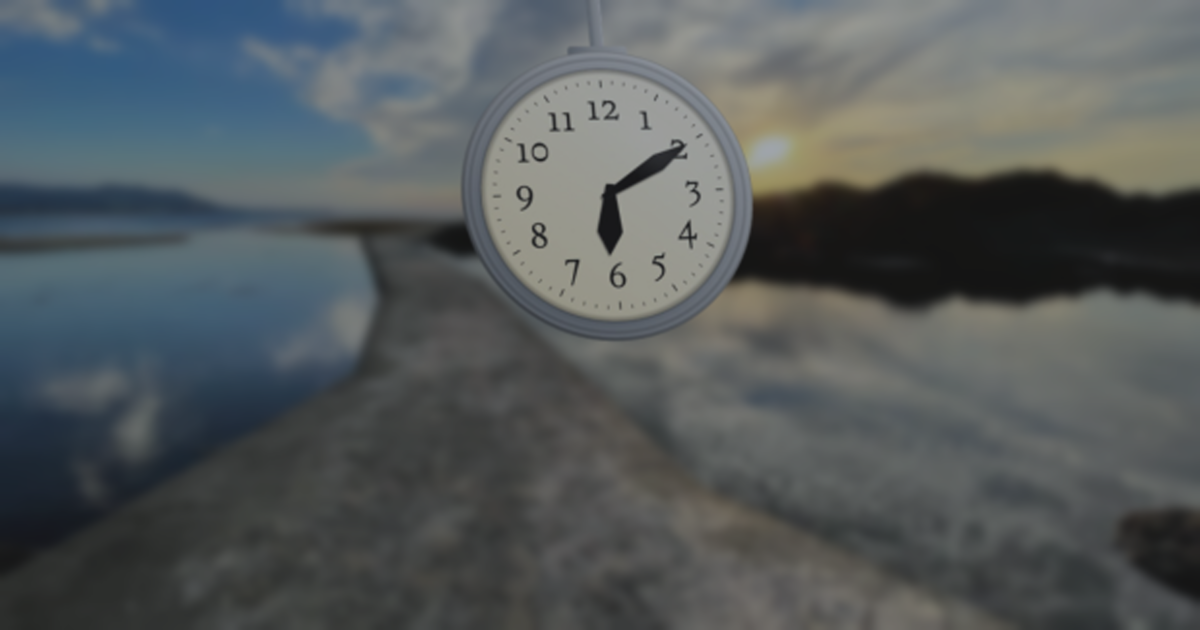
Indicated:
6:10
